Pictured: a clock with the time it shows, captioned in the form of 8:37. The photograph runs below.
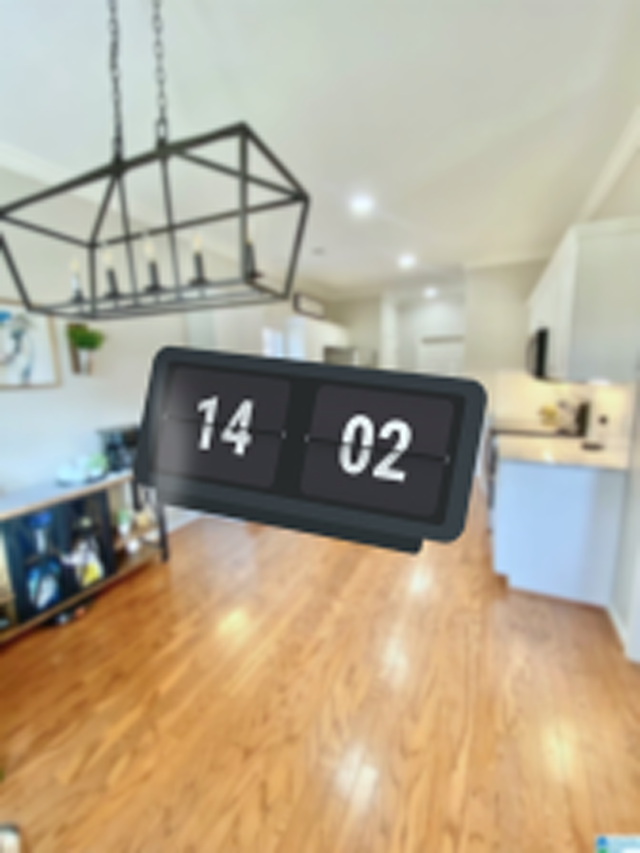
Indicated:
14:02
